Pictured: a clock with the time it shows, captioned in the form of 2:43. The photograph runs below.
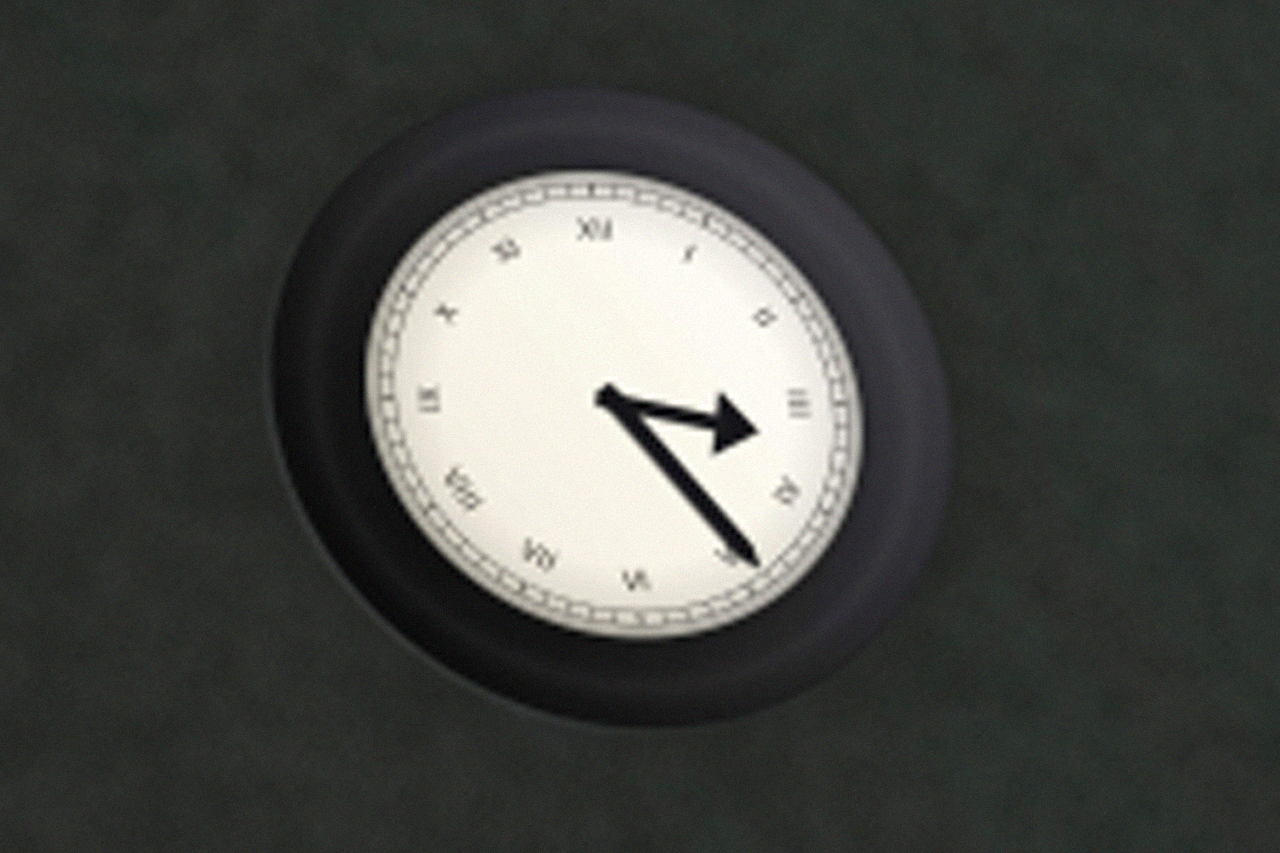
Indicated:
3:24
